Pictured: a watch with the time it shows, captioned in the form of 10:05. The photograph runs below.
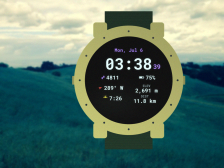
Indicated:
3:38
